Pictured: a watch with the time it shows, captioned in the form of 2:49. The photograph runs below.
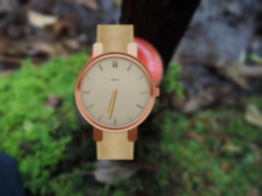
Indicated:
6:32
